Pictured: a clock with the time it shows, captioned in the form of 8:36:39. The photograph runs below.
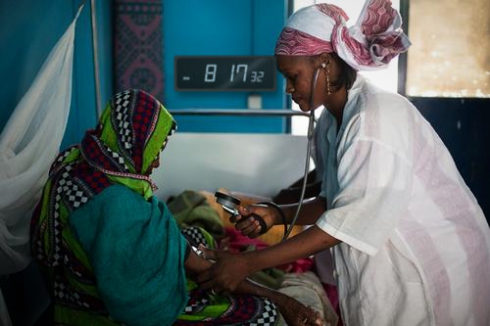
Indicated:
8:17:32
